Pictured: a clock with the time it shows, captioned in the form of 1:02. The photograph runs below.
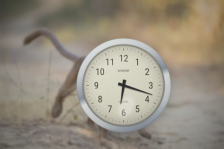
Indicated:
6:18
